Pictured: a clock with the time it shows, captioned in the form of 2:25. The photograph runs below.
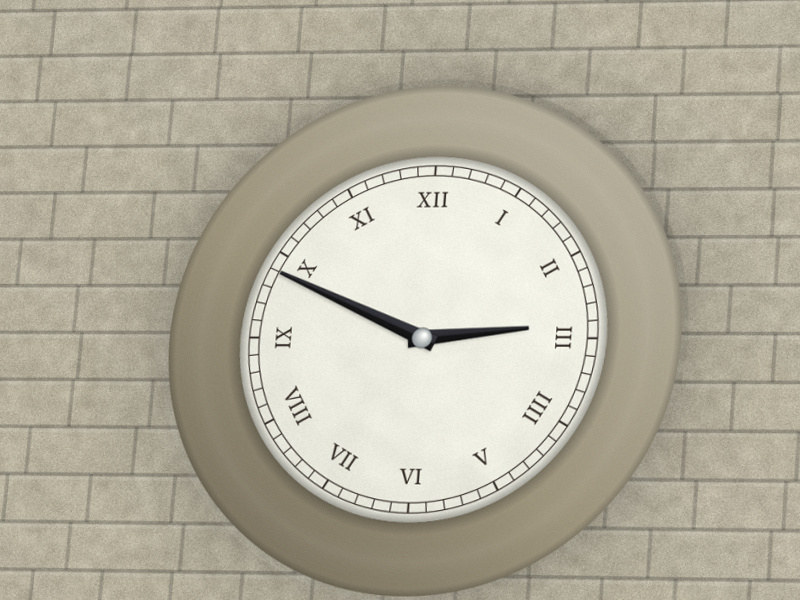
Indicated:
2:49
